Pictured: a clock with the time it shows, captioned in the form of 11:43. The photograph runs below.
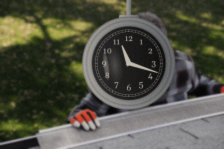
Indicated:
11:18
